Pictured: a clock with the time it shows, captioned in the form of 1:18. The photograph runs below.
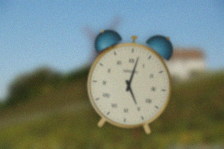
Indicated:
5:02
